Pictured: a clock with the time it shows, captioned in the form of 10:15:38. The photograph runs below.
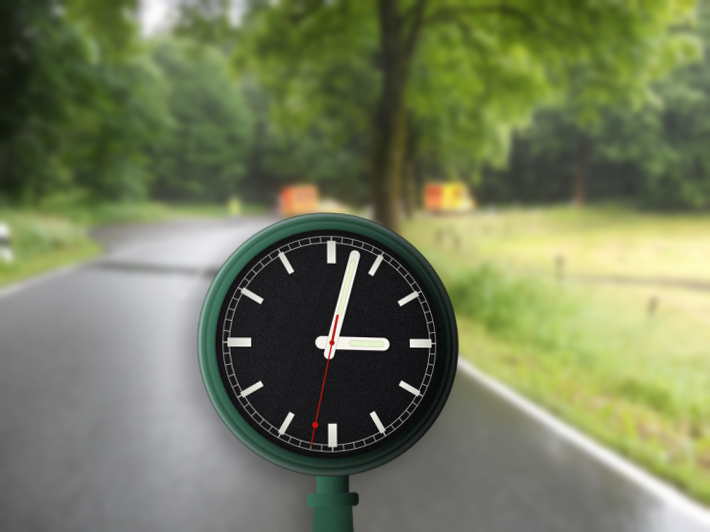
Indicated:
3:02:32
